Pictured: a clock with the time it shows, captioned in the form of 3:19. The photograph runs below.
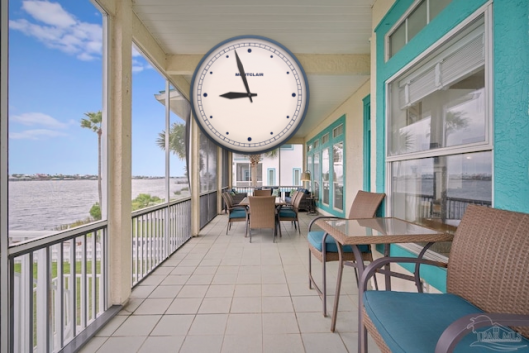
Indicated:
8:57
